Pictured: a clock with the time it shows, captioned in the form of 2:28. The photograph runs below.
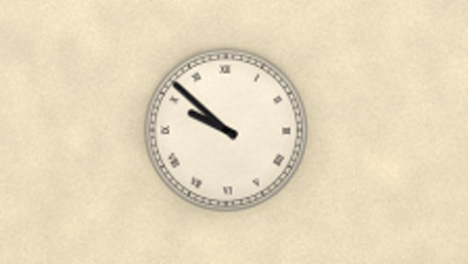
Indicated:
9:52
